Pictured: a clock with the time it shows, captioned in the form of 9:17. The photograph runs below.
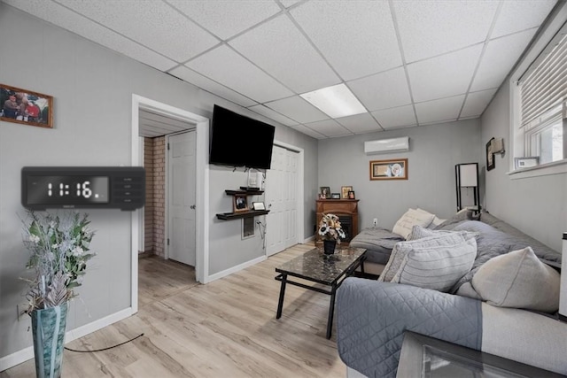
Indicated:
11:16
